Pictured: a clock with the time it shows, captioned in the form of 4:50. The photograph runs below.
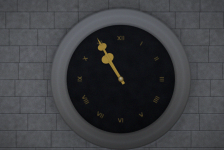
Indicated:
10:55
